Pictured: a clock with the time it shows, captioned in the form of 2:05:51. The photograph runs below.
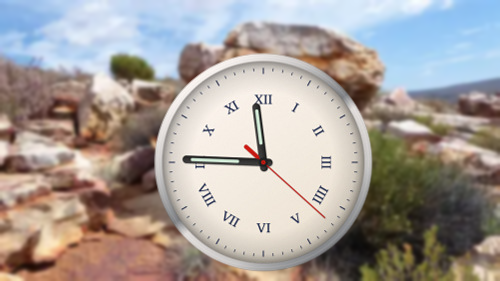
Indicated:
11:45:22
